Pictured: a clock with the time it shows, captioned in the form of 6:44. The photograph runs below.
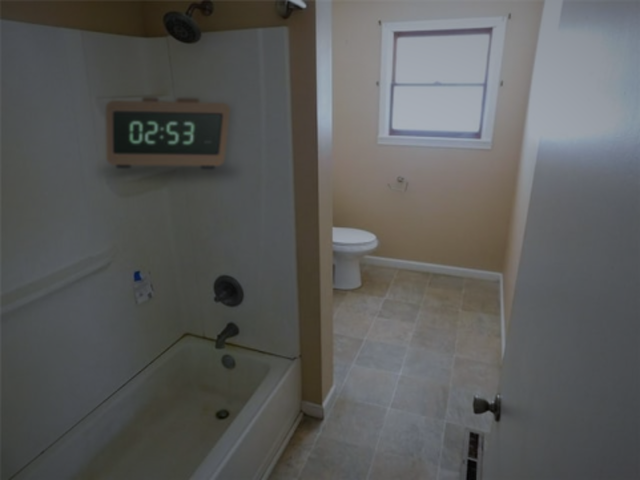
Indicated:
2:53
